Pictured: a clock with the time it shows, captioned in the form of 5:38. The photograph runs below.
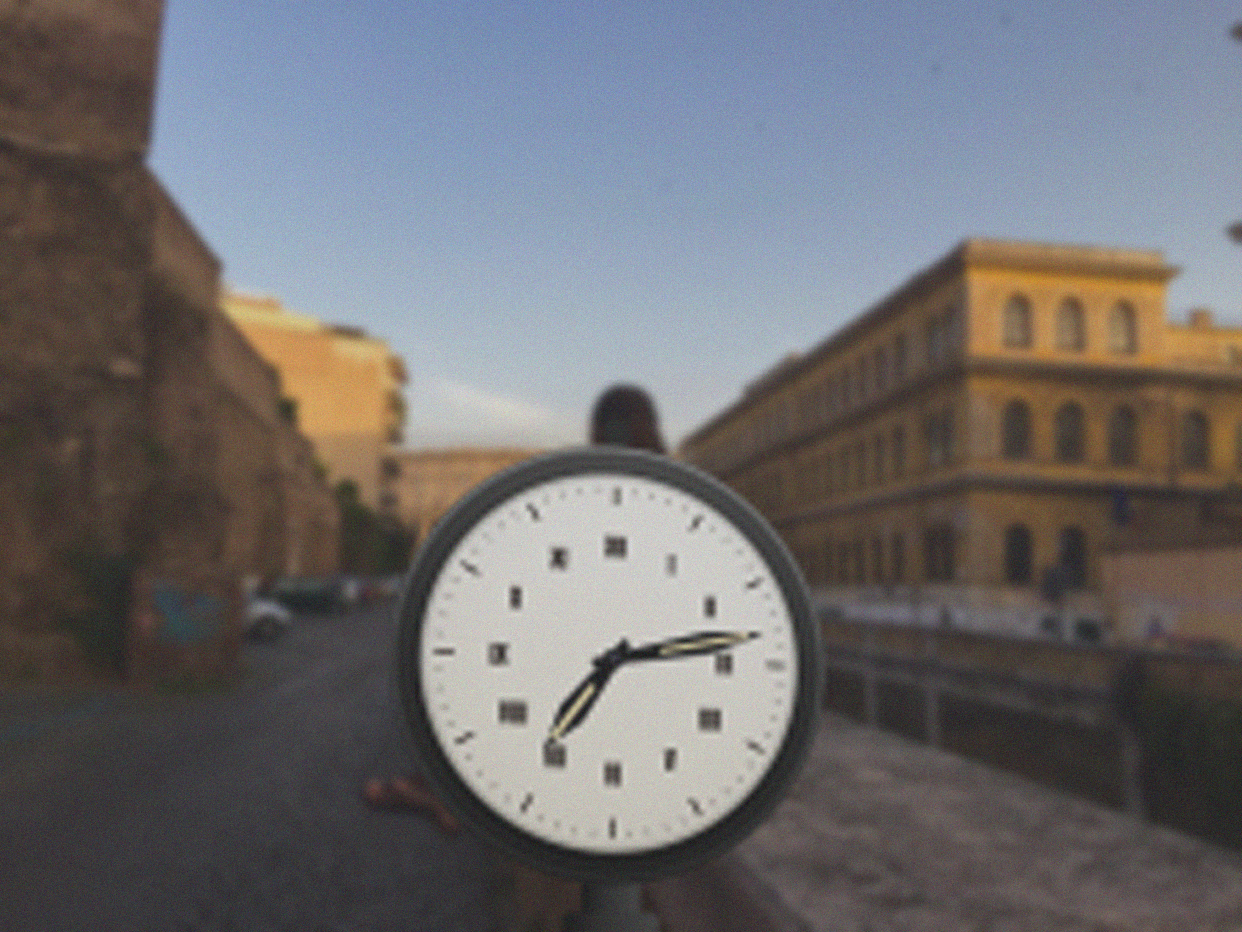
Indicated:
7:13
